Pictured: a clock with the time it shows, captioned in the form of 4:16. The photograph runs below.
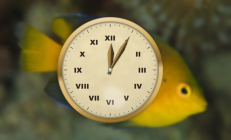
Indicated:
12:05
